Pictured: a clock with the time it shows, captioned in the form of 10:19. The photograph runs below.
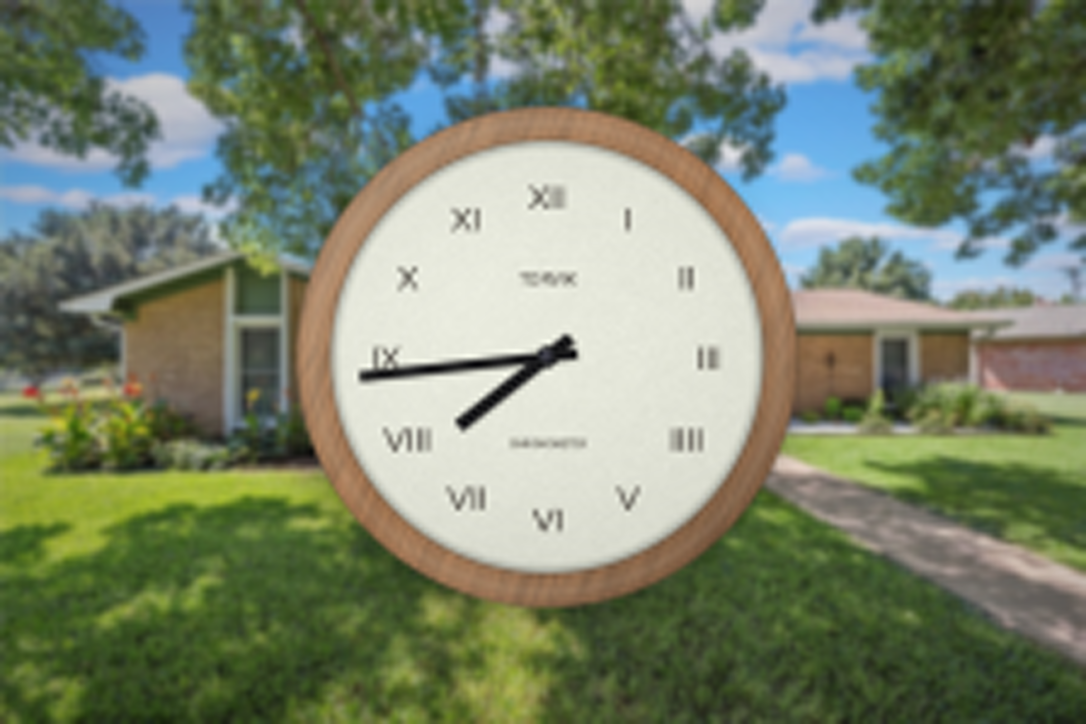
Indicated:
7:44
